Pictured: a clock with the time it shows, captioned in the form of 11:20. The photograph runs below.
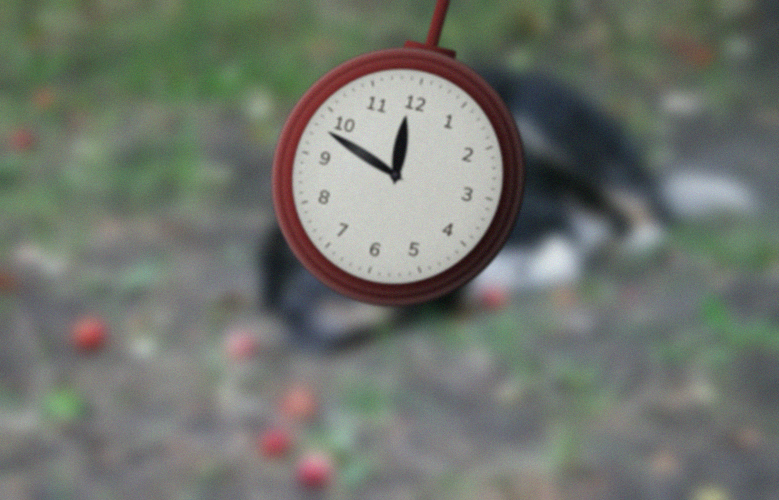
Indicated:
11:48
